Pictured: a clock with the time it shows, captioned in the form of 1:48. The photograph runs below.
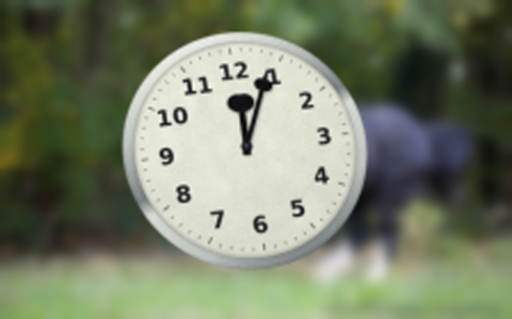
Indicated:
12:04
